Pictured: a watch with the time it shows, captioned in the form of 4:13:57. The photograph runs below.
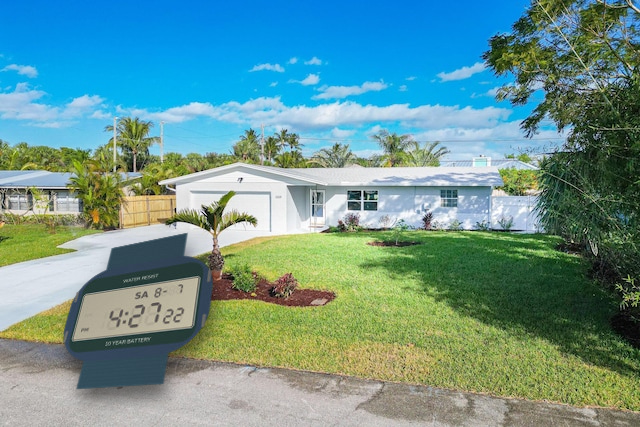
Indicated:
4:27:22
